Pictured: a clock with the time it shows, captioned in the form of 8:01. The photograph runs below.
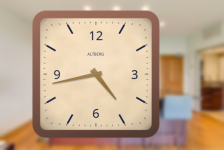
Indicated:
4:43
